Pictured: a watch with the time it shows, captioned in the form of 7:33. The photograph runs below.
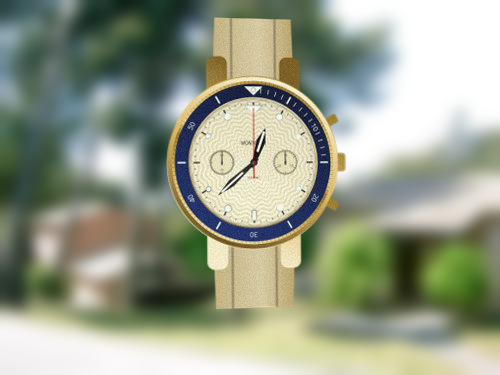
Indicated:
12:38
